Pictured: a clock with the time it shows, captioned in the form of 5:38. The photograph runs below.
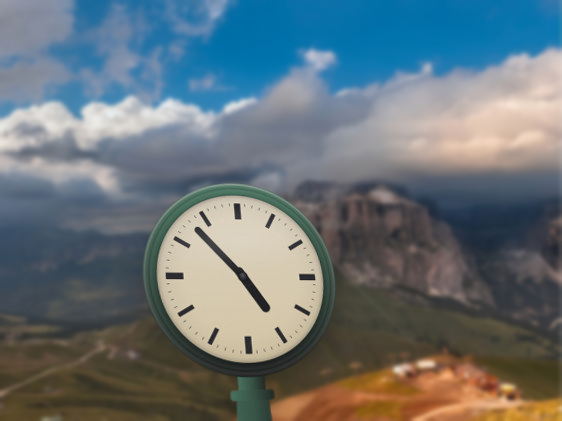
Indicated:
4:53
